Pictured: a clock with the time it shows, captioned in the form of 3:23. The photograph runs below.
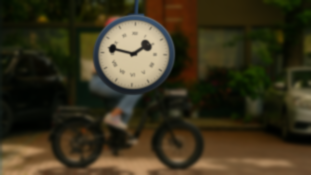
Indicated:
1:47
